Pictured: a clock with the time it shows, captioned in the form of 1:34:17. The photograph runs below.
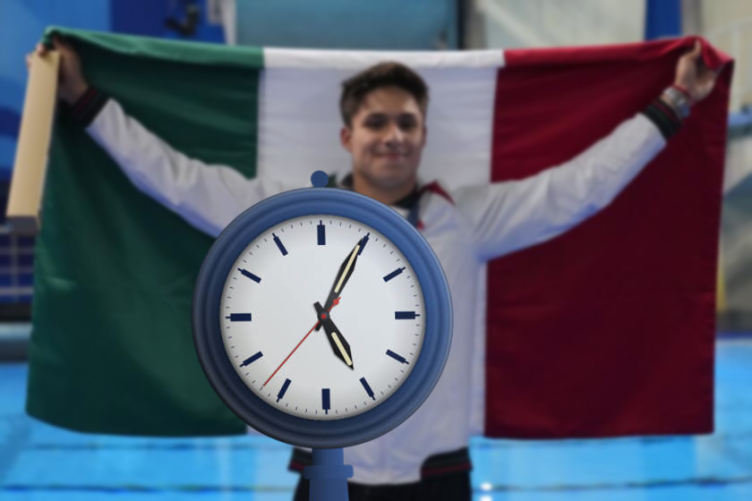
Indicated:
5:04:37
